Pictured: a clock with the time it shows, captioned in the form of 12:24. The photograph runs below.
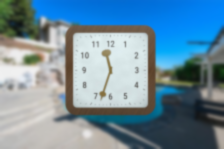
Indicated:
11:33
